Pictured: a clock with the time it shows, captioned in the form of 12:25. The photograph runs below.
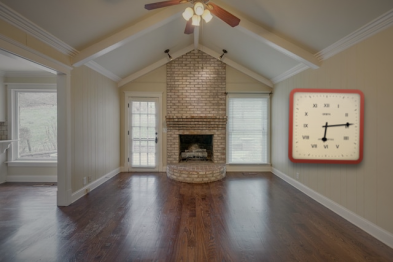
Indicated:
6:14
